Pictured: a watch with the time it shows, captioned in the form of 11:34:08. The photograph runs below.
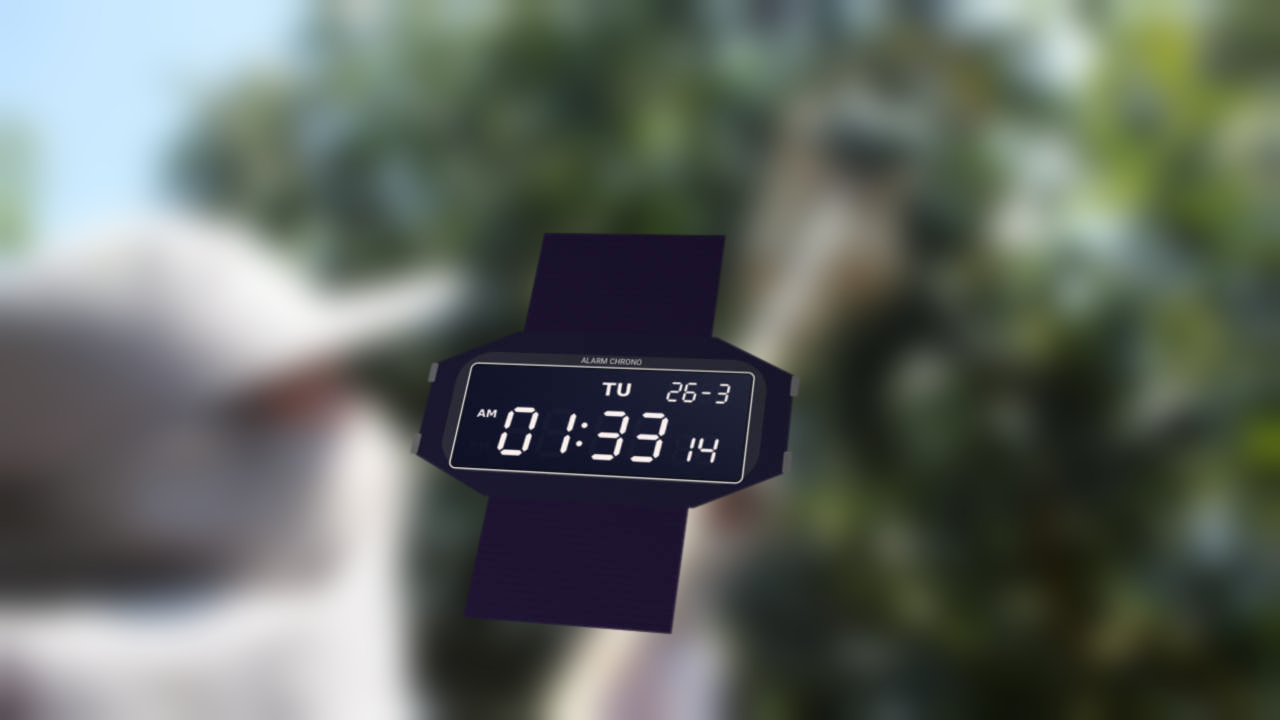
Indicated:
1:33:14
